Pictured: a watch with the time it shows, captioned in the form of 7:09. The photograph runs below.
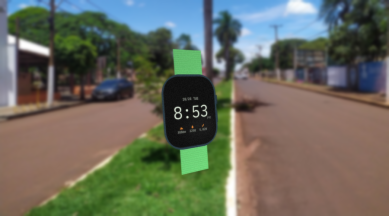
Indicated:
8:53
